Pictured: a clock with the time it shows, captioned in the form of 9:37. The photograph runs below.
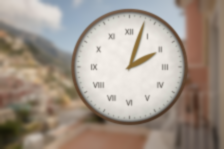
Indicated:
2:03
